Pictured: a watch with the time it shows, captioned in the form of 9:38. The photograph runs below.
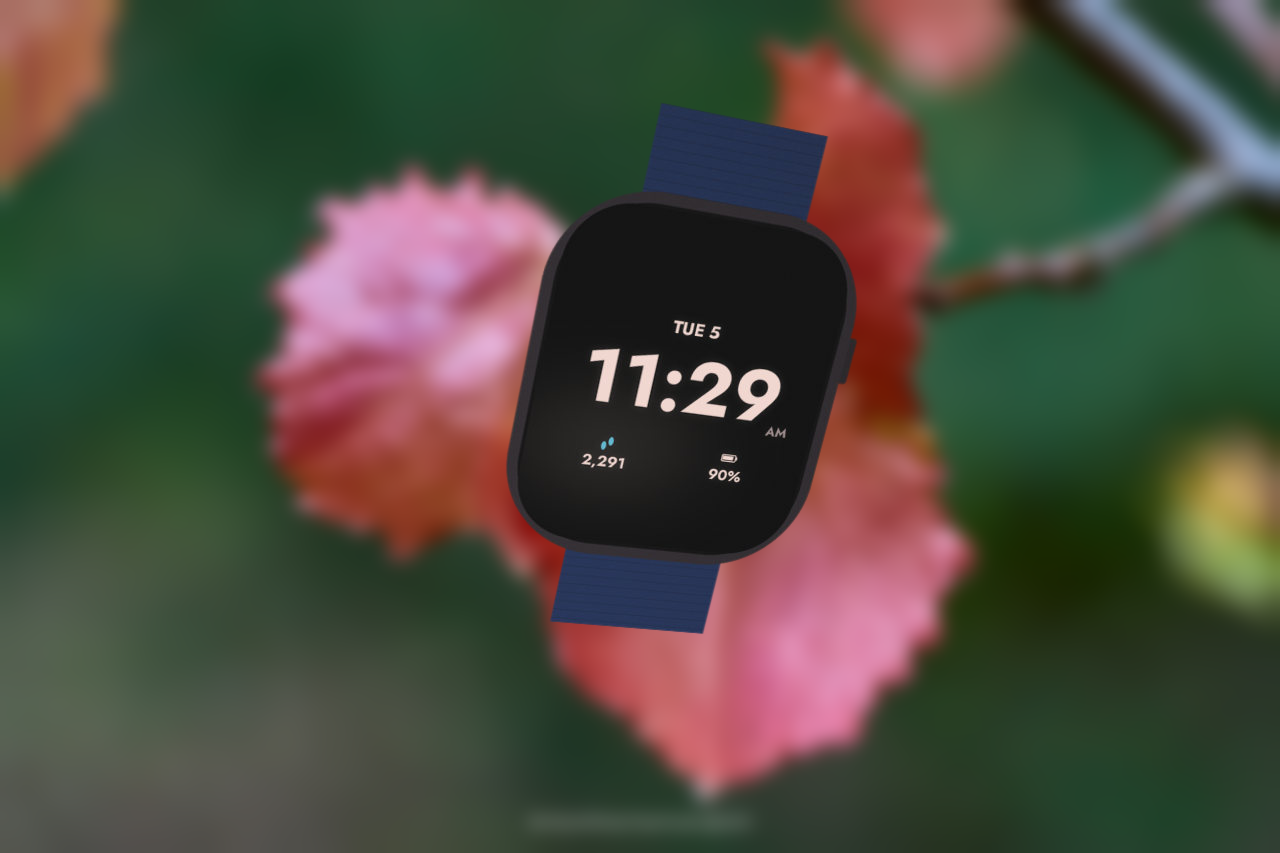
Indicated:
11:29
